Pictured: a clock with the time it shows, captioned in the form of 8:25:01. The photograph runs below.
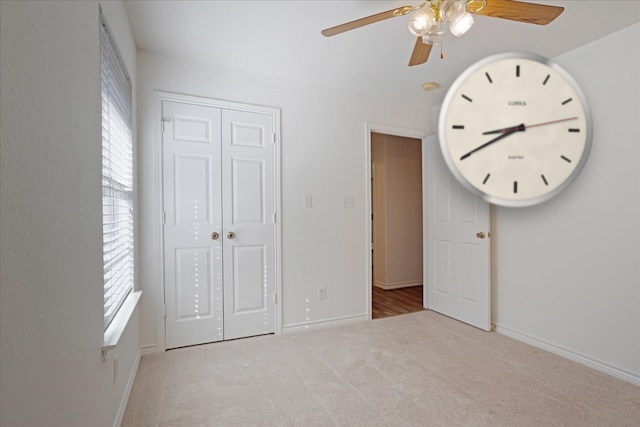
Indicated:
8:40:13
